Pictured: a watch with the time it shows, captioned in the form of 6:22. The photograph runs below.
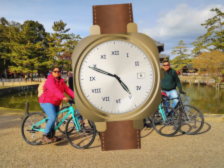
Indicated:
4:49
